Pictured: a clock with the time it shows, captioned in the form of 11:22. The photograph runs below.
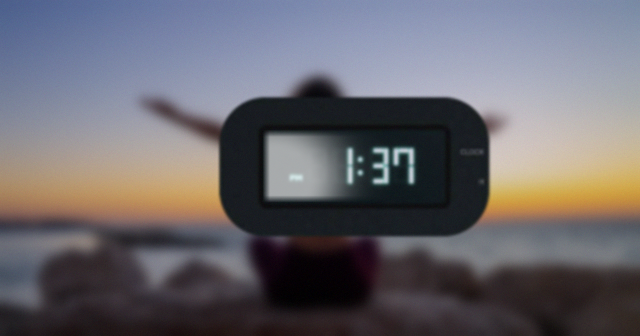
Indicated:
1:37
